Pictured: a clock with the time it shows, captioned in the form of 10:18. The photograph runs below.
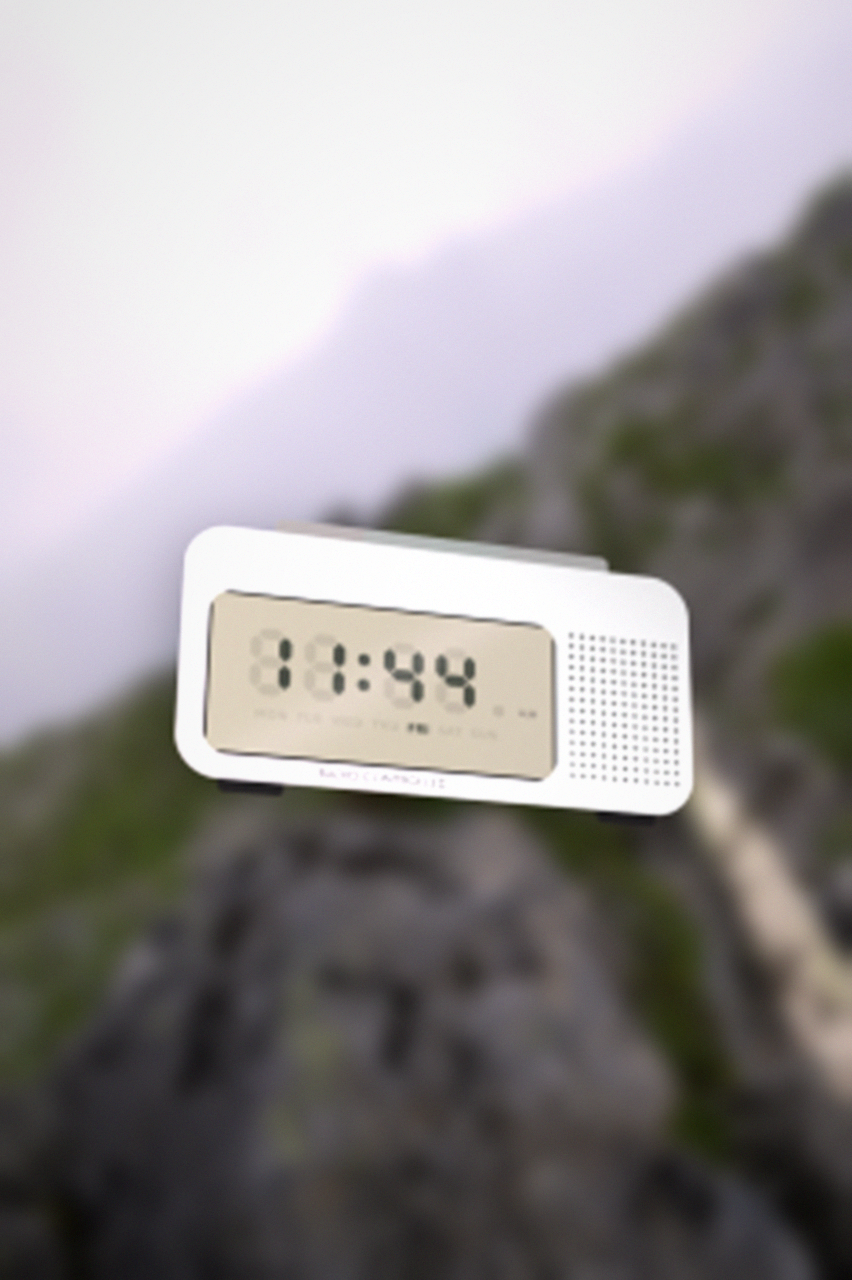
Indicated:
11:44
